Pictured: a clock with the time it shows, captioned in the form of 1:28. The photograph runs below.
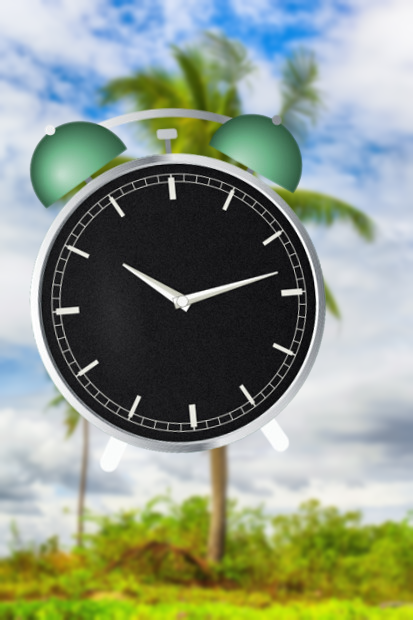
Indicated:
10:13
